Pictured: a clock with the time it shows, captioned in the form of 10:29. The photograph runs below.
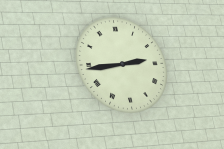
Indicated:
2:44
